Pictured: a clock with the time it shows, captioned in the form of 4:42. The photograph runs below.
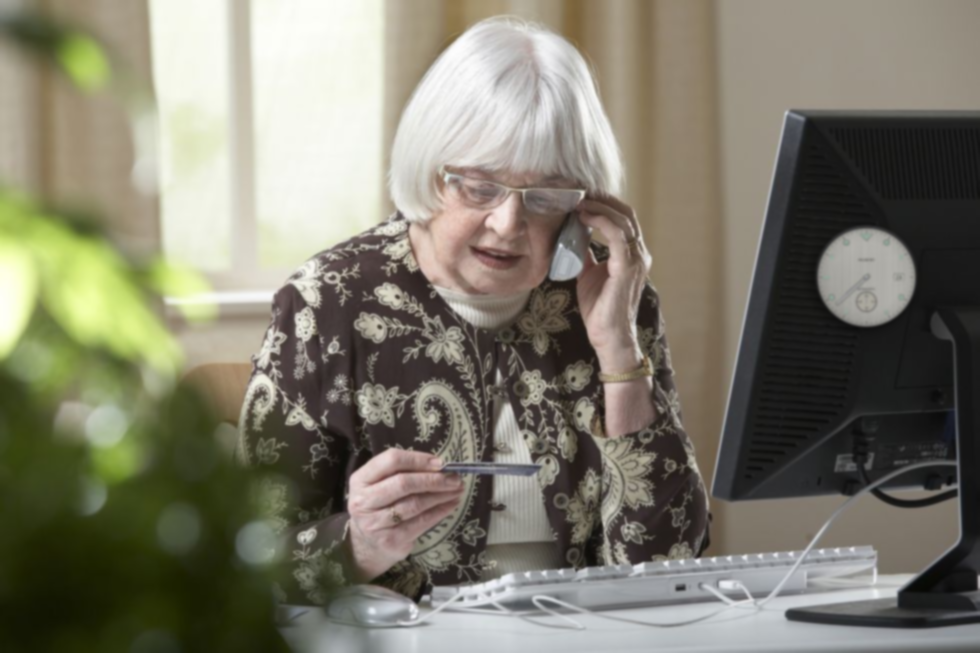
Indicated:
7:38
